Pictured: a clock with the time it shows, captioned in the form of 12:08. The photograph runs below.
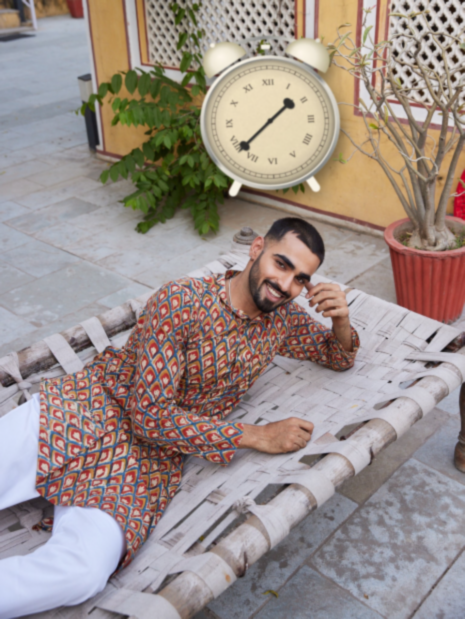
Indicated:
1:38
